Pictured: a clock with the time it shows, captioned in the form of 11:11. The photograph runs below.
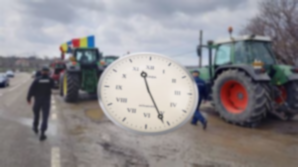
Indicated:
11:26
